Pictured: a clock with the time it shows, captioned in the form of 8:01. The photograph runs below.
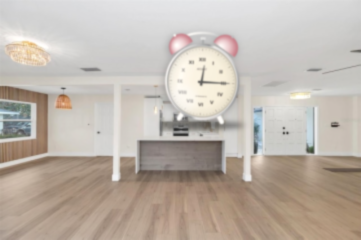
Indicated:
12:15
